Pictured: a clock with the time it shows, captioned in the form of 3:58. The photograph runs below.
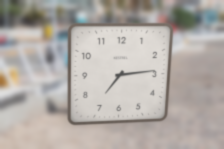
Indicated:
7:14
